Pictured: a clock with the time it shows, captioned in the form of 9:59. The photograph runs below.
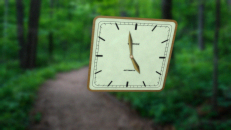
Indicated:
4:58
